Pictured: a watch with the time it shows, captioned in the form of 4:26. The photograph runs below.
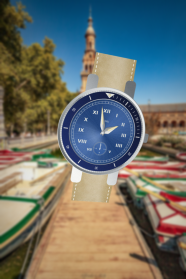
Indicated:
1:58
